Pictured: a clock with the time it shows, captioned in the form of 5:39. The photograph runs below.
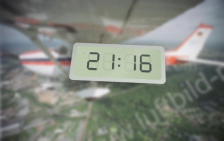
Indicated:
21:16
